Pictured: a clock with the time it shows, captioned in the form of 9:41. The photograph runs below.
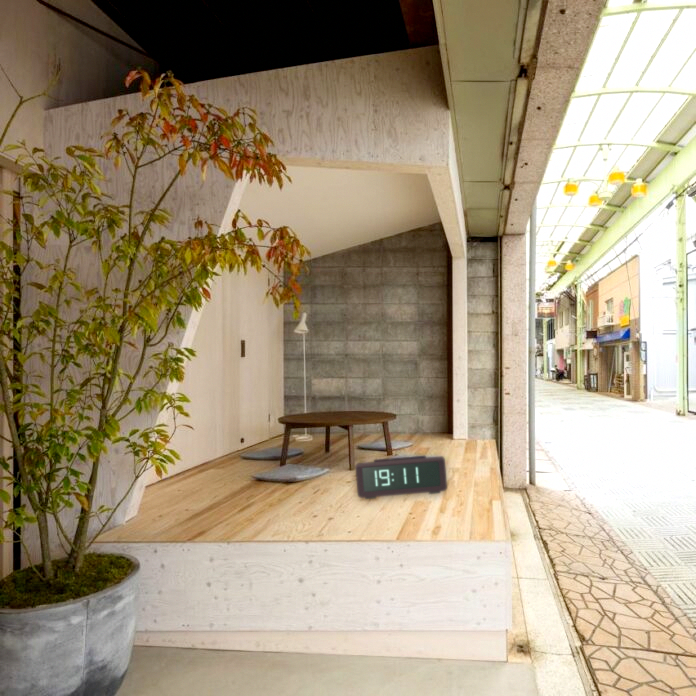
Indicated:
19:11
